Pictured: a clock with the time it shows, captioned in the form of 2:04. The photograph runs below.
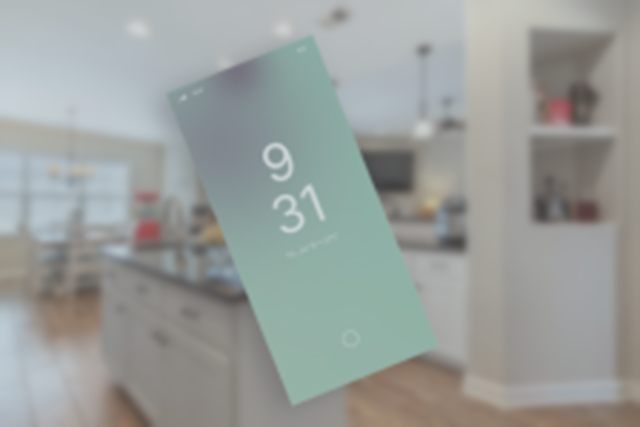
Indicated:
9:31
